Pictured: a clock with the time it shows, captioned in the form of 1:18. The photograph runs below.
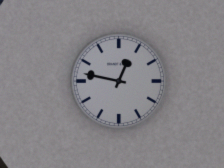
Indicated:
12:47
